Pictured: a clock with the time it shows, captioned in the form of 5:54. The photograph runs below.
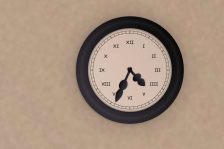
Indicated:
4:34
